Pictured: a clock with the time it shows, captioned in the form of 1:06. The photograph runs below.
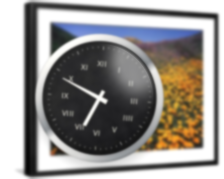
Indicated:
6:49
